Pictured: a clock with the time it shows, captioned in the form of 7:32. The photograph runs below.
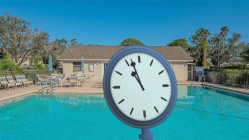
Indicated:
10:57
